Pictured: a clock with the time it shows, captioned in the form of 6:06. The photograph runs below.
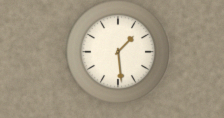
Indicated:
1:29
